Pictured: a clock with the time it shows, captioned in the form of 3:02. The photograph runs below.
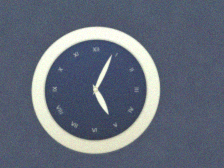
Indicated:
5:04
